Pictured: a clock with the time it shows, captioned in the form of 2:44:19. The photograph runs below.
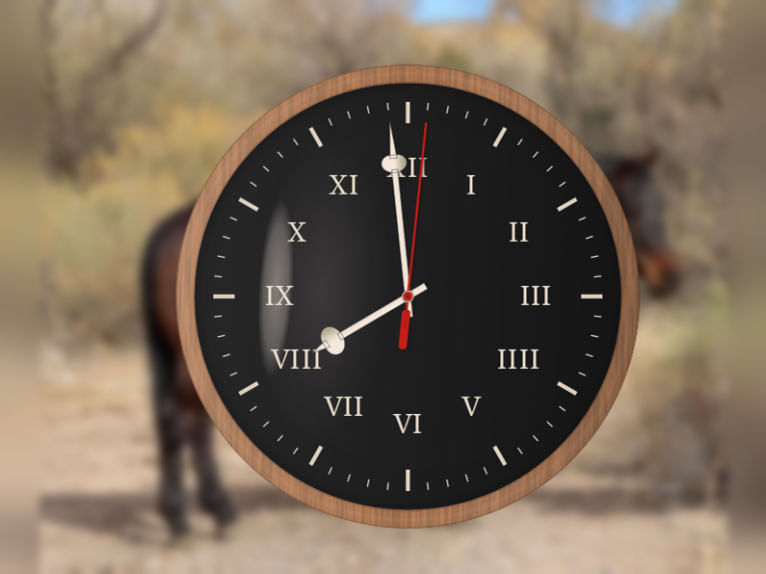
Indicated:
7:59:01
